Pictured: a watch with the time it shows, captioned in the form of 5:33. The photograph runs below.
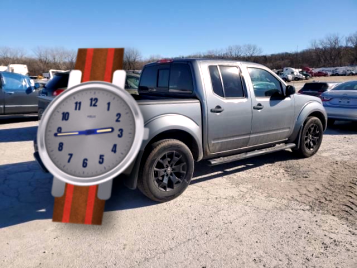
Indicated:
2:44
